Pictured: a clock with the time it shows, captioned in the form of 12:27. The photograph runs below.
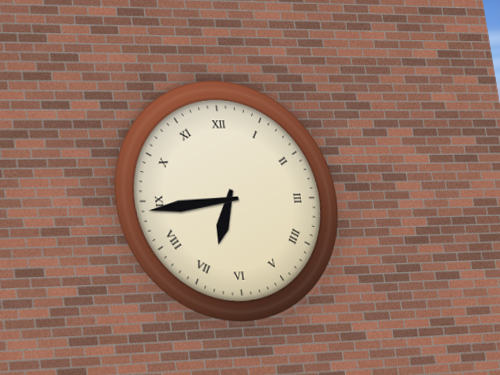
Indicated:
6:44
